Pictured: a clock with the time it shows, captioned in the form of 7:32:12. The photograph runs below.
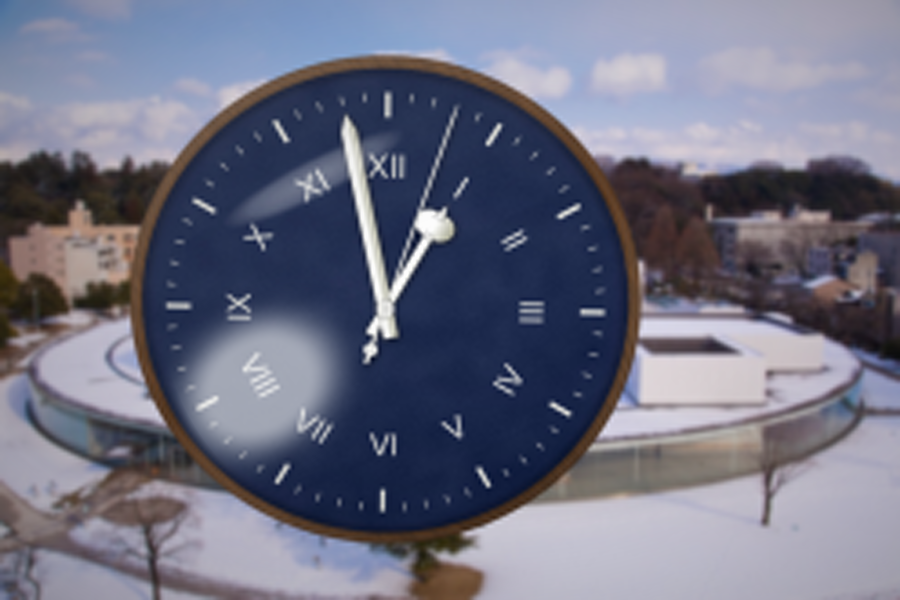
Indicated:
12:58:03
